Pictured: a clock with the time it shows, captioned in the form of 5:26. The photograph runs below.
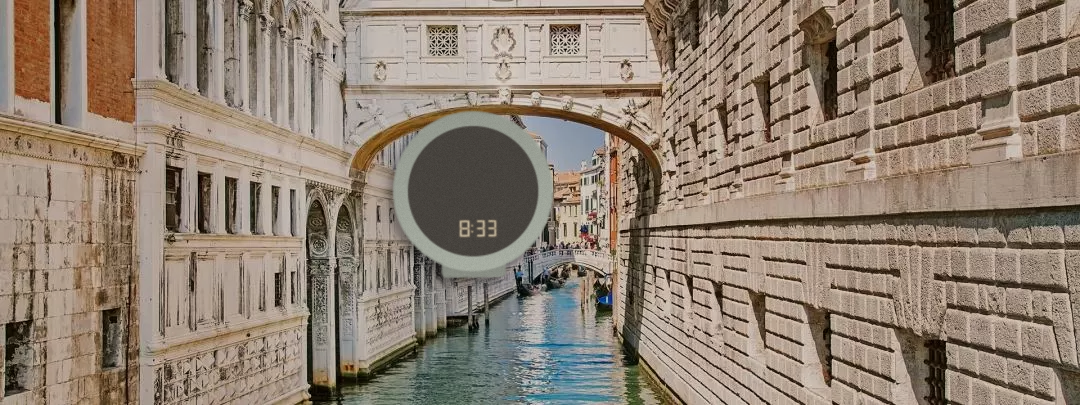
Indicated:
8:33
